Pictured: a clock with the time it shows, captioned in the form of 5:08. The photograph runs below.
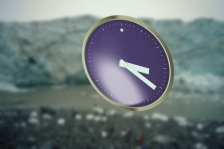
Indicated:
3:21
